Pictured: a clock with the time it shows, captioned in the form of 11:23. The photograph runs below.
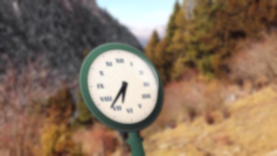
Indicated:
6:37
